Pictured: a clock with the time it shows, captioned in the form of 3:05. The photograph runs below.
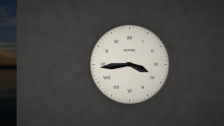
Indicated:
3:44
